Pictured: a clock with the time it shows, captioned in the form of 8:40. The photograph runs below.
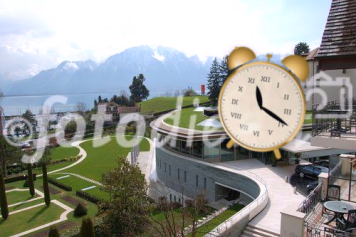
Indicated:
11:19
